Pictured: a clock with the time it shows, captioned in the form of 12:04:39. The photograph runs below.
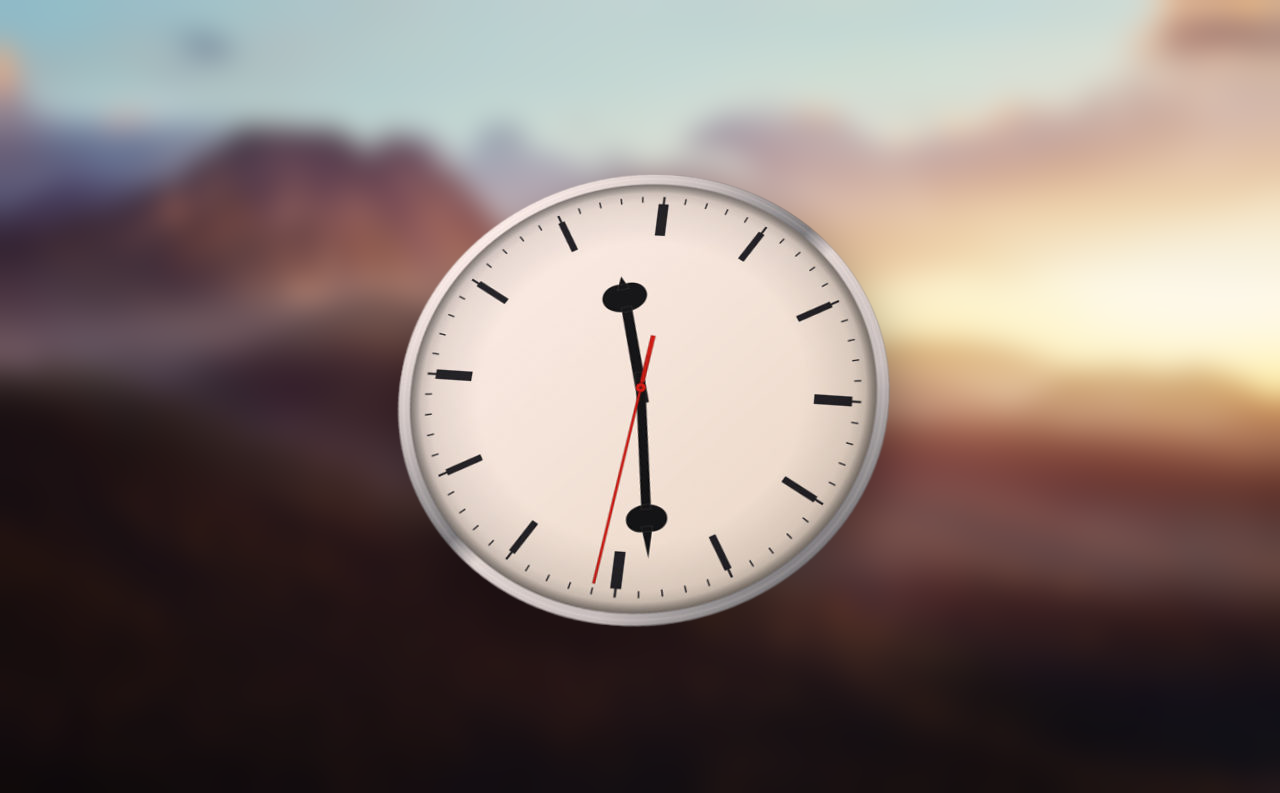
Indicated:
11:28:31
